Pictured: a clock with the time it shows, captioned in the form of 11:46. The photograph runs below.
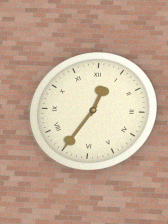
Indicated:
12:35
